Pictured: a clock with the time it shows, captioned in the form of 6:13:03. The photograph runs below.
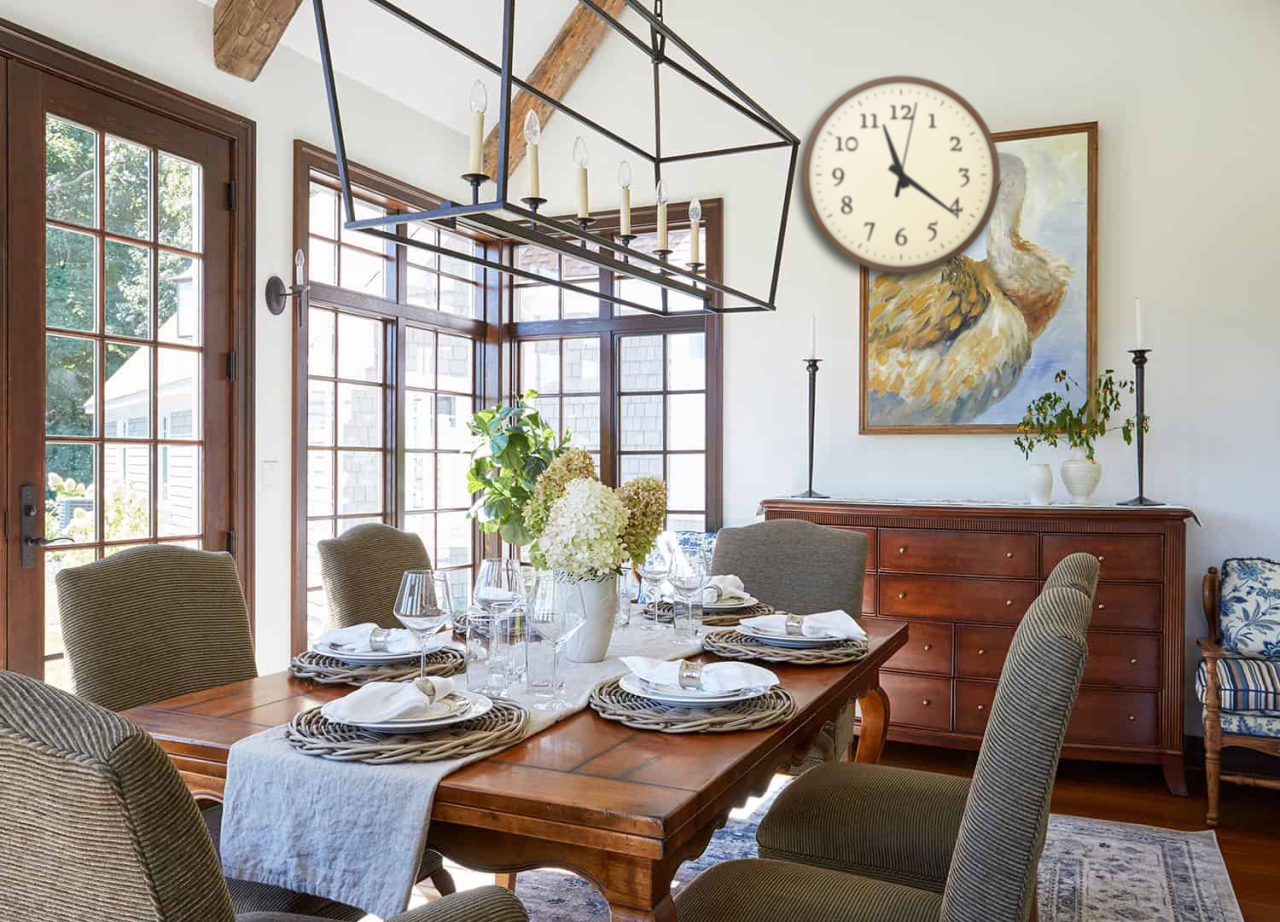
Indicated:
11:21:02
